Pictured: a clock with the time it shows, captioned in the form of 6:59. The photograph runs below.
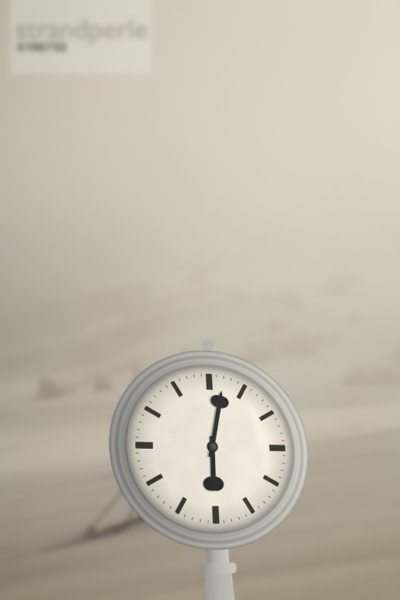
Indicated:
6:02
